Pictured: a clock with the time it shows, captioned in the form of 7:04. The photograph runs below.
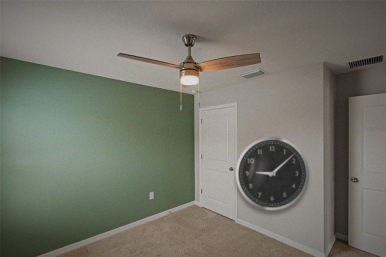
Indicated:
9:08
